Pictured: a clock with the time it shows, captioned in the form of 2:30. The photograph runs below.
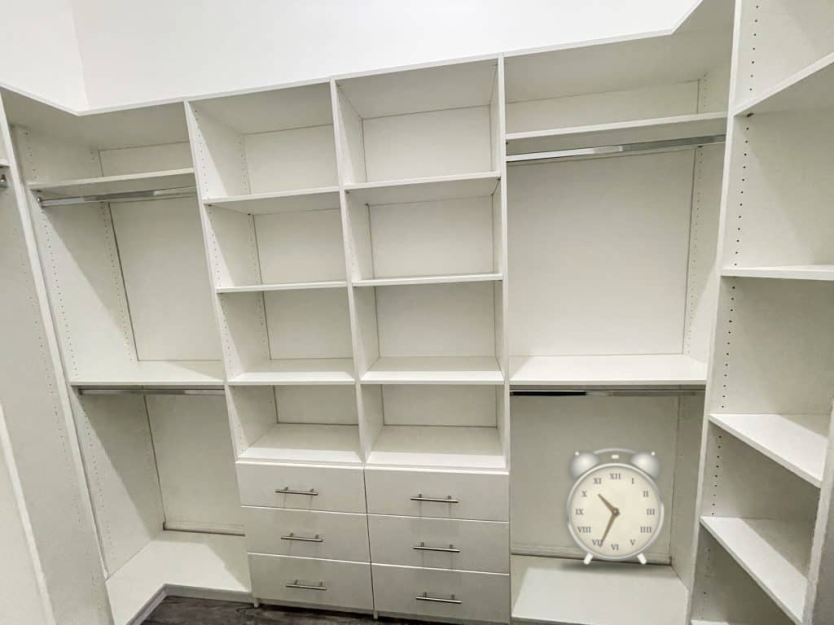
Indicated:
10:34
